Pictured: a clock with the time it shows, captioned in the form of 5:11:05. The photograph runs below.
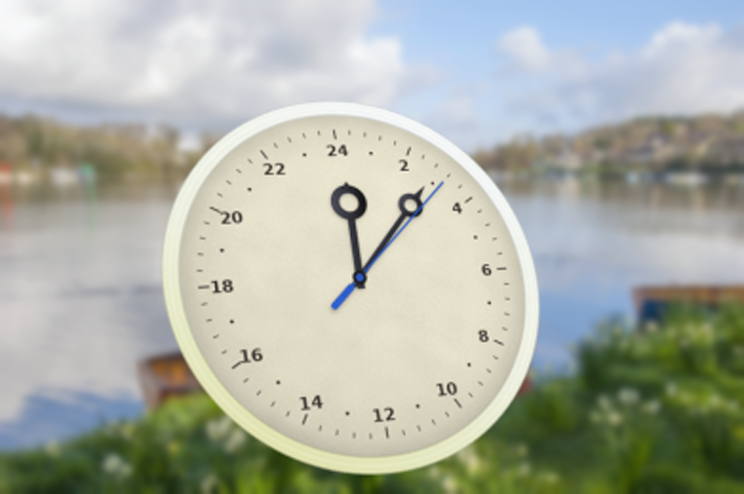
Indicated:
0:07:08
